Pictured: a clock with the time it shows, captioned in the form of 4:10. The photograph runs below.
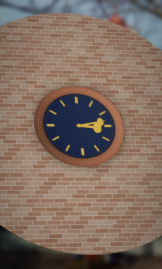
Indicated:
3:13
